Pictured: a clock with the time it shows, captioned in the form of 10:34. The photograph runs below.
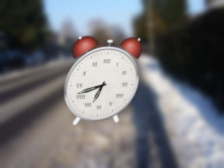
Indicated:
6:42
